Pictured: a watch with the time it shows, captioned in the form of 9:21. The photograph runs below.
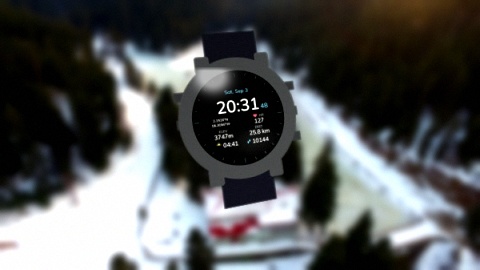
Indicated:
20:31
